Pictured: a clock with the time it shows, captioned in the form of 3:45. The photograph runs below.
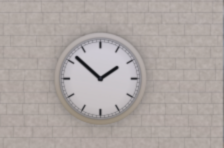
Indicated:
1:52
